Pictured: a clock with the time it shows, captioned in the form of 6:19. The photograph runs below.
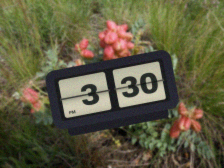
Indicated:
3:30
